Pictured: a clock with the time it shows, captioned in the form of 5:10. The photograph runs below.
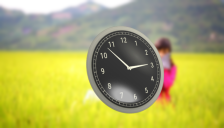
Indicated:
2:53
